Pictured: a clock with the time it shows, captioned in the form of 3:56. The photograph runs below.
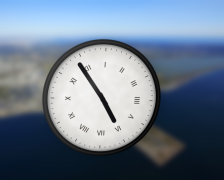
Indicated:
5:59
